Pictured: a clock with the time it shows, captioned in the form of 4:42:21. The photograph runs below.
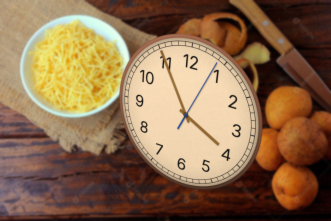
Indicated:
3:55:04
